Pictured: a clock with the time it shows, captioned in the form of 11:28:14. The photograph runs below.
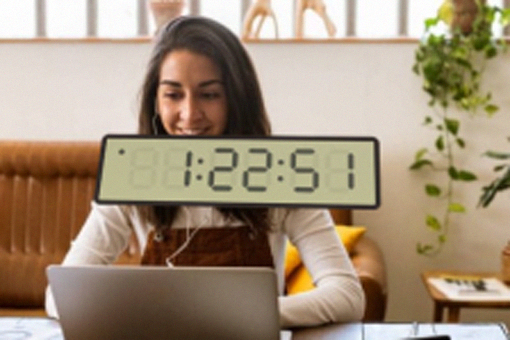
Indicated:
1:22:51
